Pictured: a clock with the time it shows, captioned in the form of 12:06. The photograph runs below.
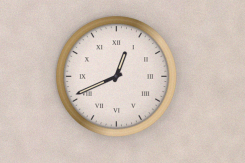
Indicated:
12:41
